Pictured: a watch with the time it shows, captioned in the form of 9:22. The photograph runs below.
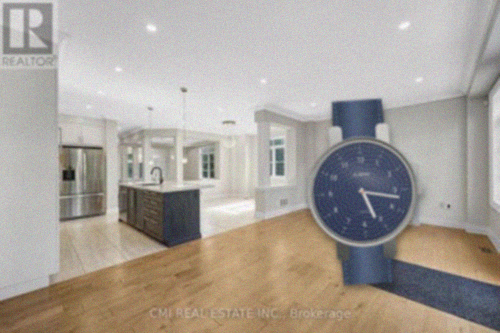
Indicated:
5:17
